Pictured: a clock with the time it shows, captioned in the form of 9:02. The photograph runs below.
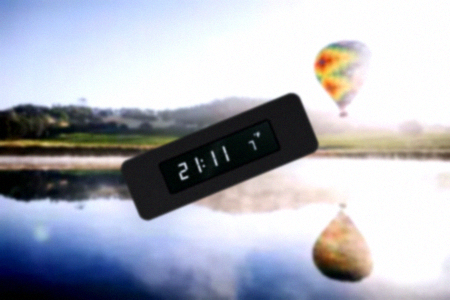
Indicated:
21:11
